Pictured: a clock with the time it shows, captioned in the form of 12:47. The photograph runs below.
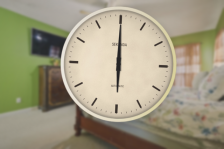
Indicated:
6:00
